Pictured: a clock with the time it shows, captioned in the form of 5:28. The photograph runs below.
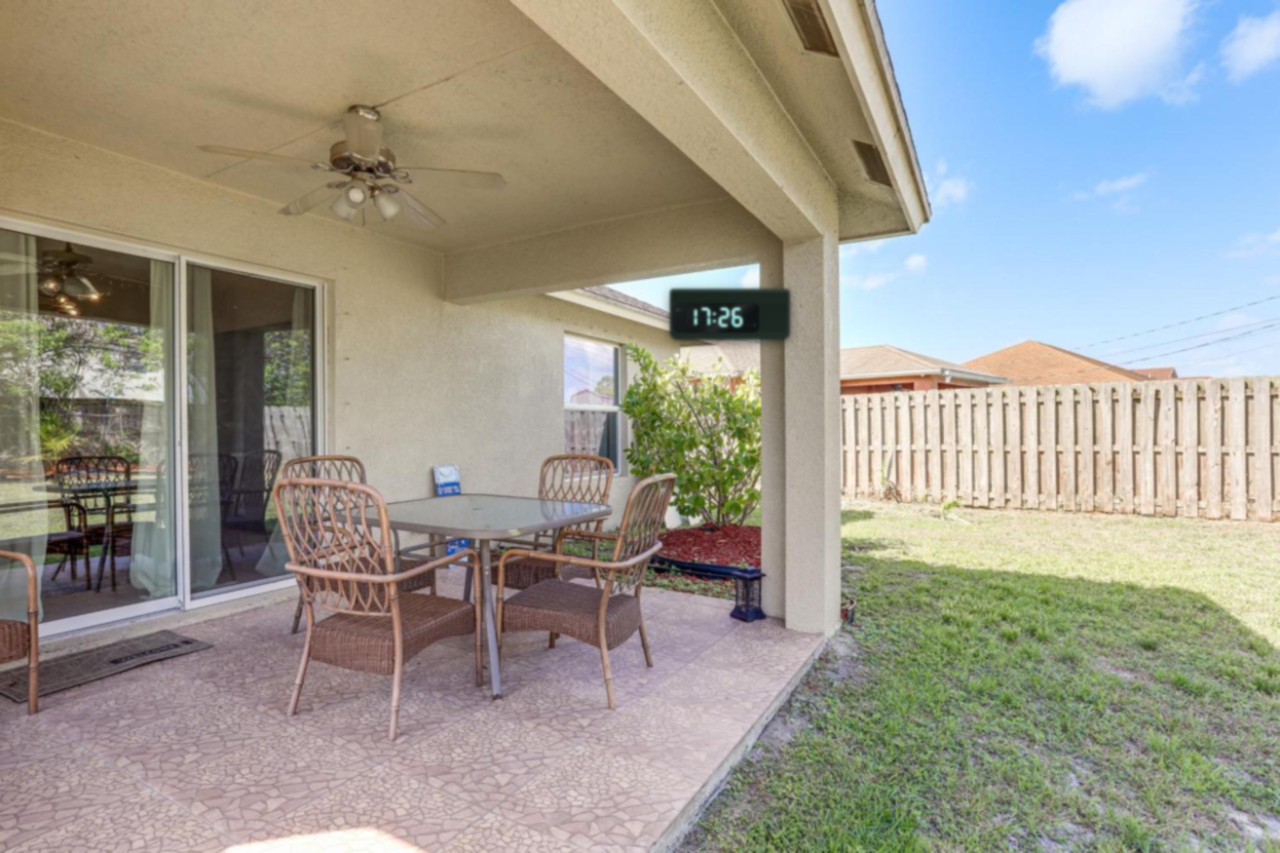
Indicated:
17:26
